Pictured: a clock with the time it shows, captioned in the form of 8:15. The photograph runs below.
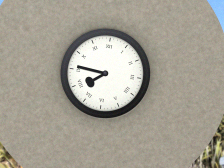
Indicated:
7:46
